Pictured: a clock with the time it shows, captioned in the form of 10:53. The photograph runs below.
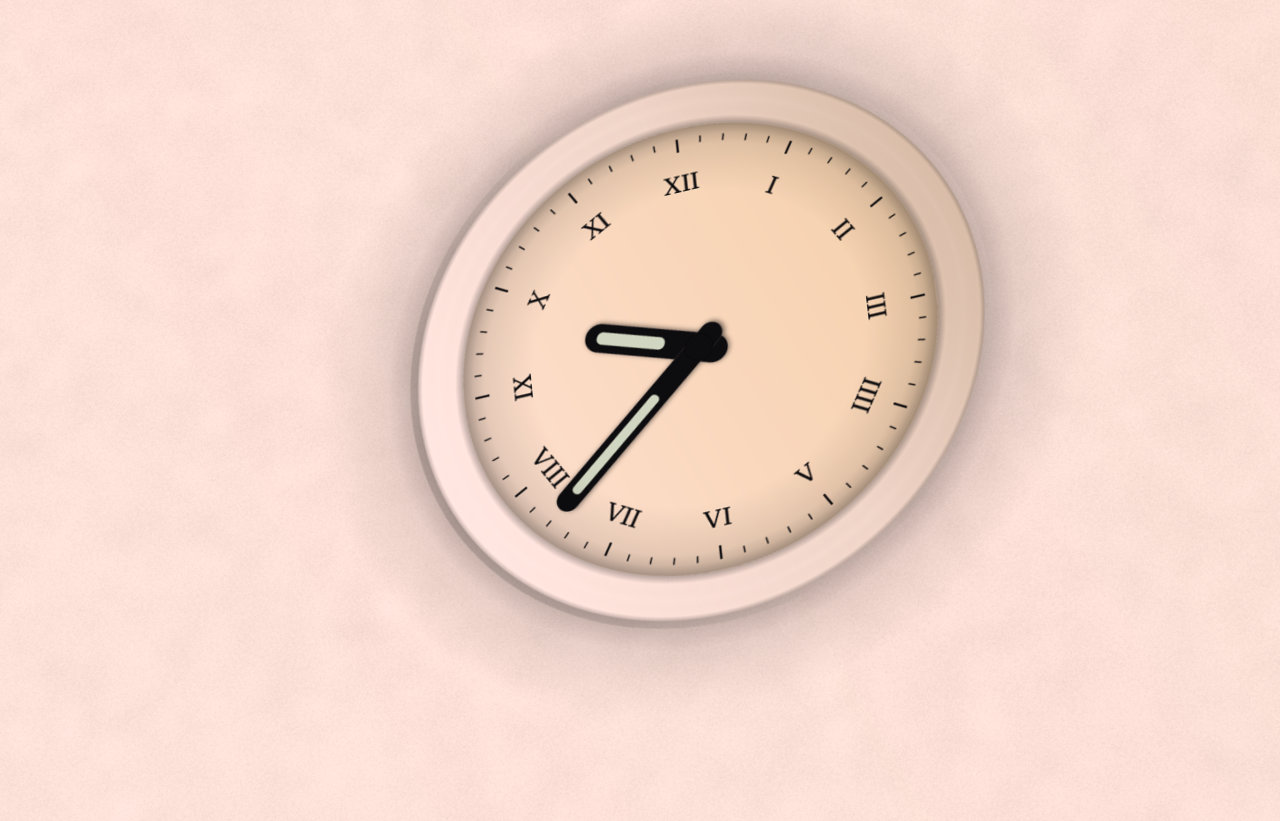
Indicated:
9:38
